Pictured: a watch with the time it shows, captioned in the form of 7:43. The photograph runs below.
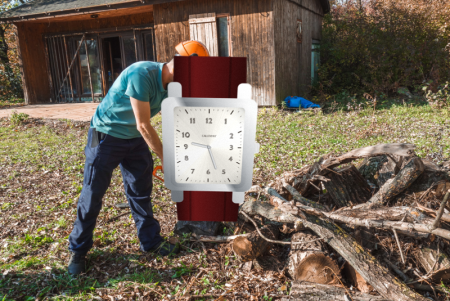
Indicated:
9:27
